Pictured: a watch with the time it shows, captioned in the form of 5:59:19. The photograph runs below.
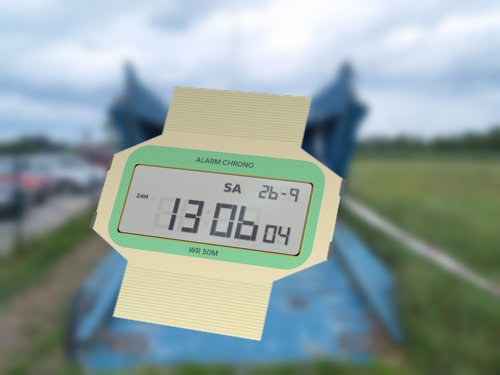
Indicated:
13:06:04
